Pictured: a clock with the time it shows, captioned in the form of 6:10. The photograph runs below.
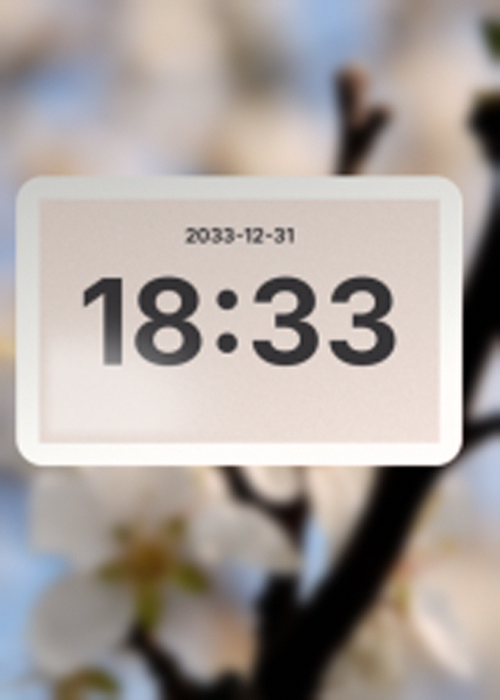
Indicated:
18:33
